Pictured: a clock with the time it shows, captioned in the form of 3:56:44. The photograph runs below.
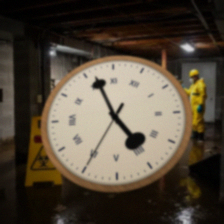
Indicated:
3:51:30
